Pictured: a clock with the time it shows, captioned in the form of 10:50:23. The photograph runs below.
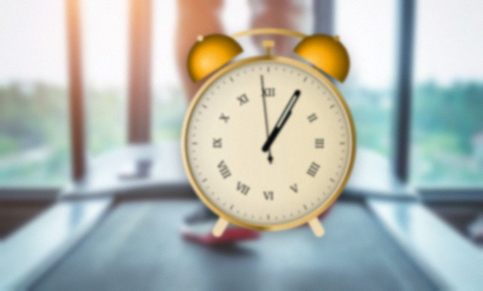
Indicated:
1:04:59
